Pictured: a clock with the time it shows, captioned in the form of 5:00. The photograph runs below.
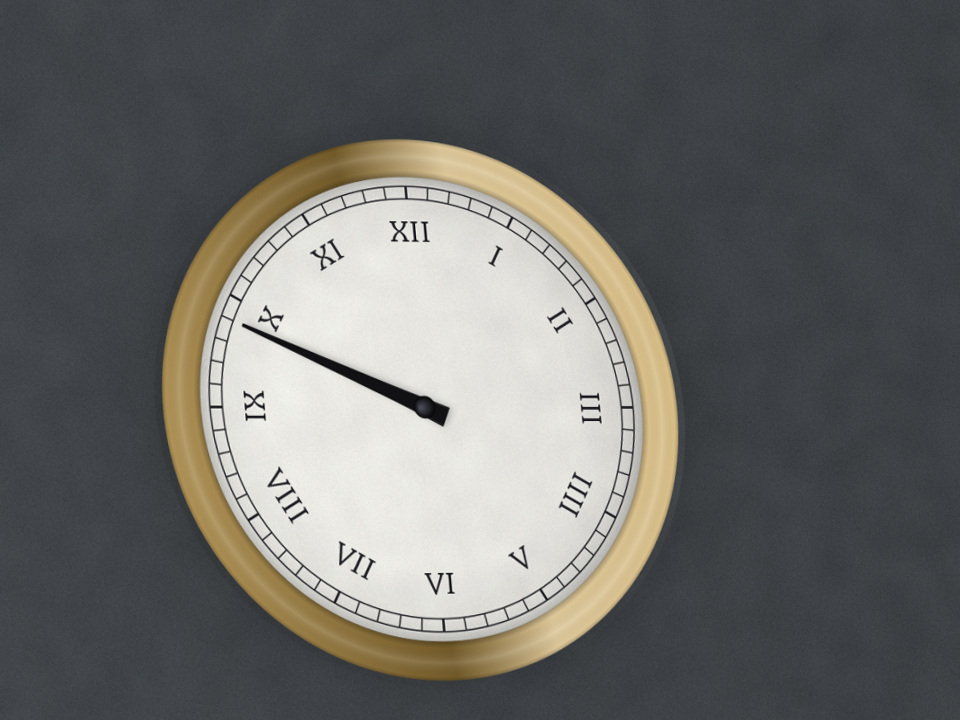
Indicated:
9:49
